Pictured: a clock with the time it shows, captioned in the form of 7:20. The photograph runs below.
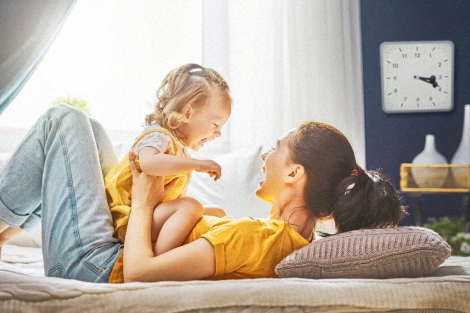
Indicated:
3:19
